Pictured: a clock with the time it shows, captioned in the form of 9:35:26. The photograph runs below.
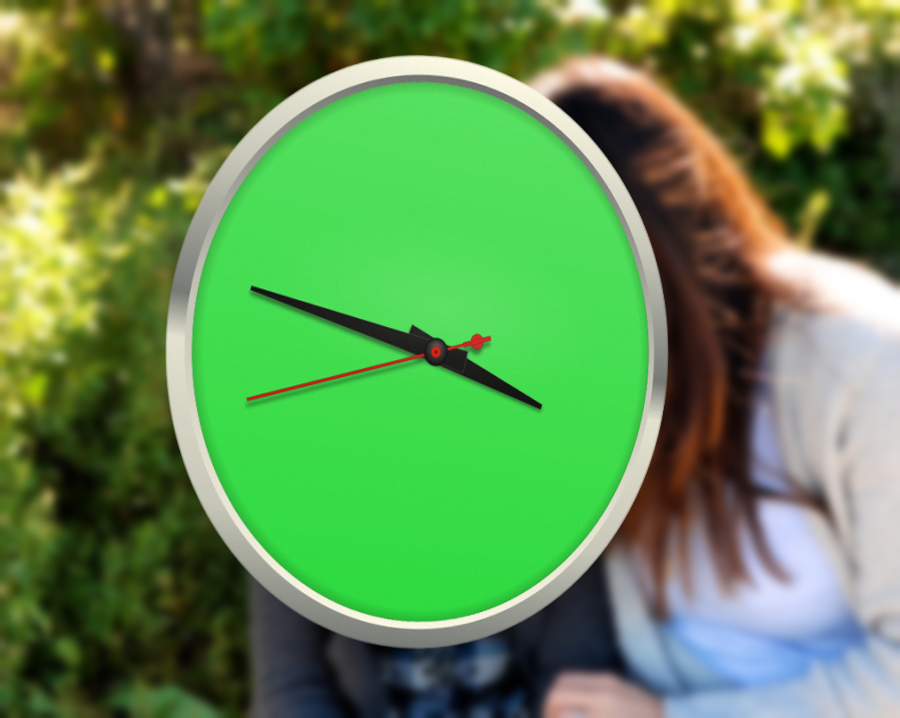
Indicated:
3:47:43
